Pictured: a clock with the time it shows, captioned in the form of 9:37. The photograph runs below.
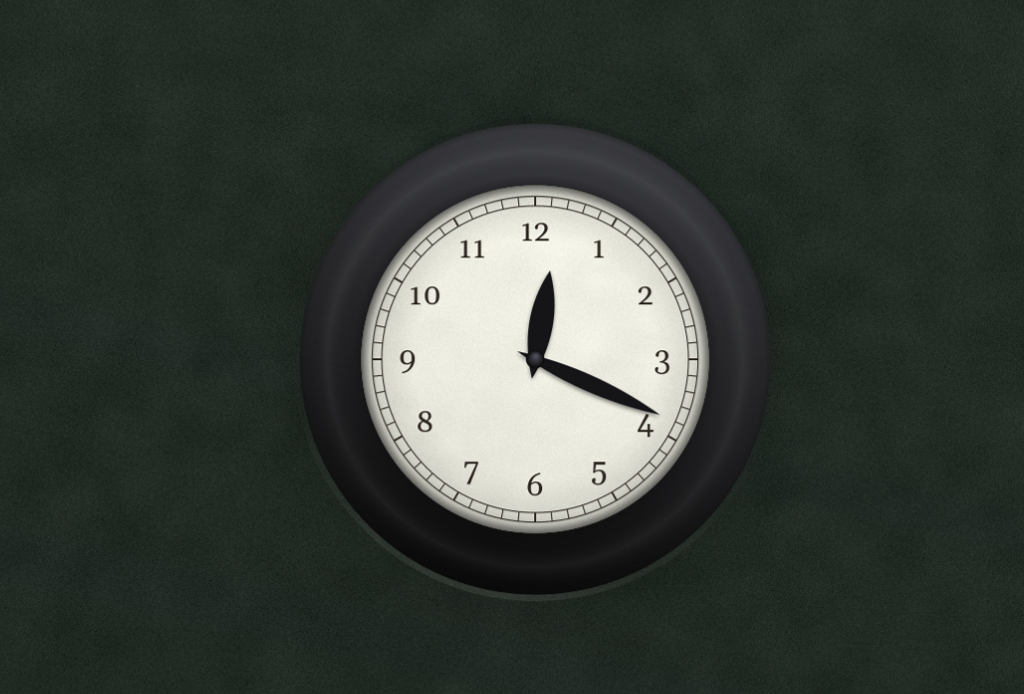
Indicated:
12:19
